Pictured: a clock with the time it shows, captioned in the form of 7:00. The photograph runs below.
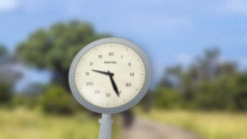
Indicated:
9:26
